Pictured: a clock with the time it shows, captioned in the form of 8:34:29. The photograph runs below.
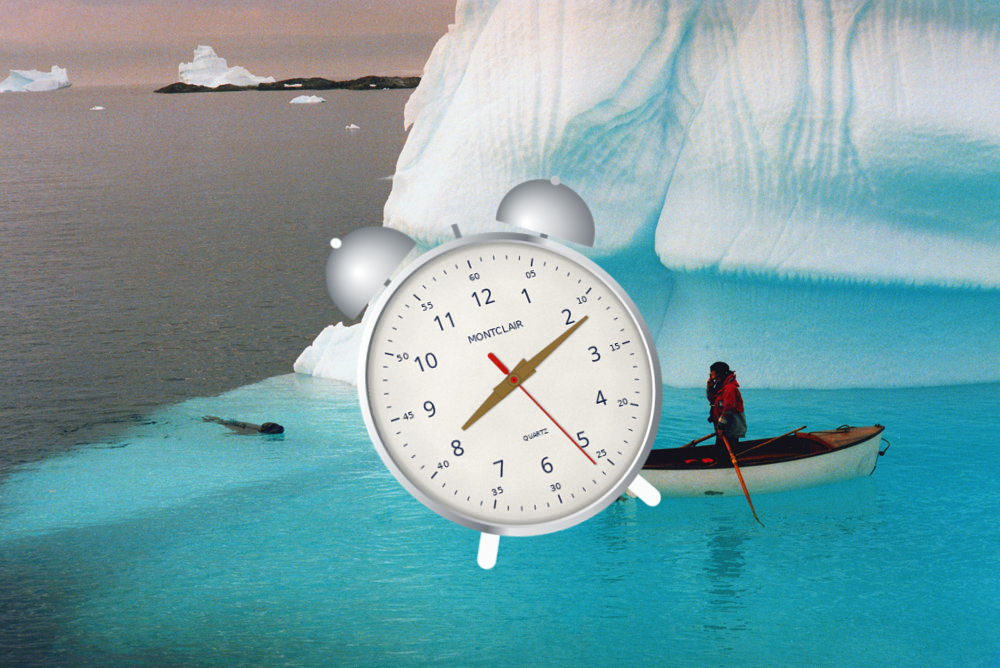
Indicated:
8:11:26
